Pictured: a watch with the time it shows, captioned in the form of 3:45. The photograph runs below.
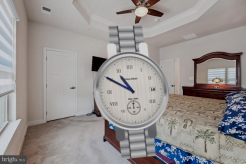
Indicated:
10:50
